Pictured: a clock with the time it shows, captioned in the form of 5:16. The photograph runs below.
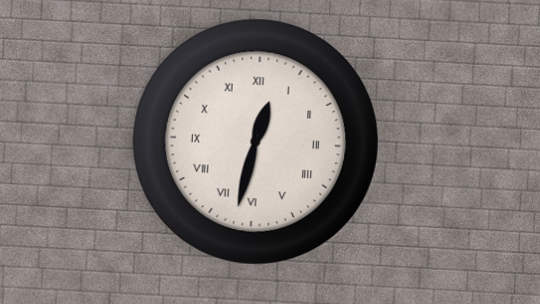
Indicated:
12:32
